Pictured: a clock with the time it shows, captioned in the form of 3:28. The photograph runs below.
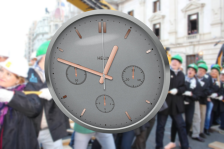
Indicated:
12:48
